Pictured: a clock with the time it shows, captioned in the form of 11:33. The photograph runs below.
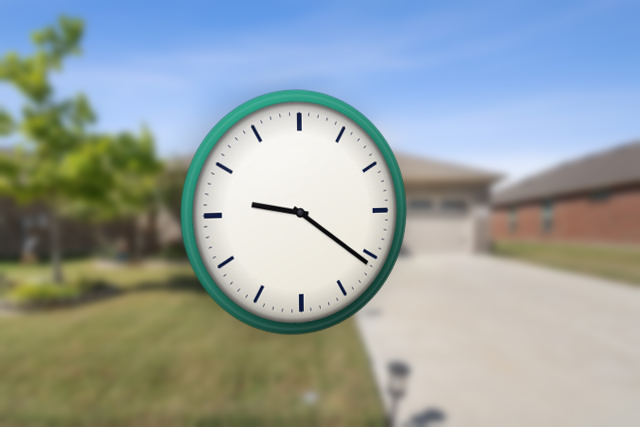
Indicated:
9:21
